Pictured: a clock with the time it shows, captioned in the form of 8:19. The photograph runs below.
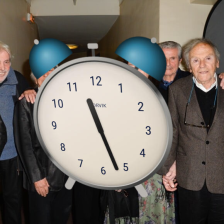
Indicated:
11:27
